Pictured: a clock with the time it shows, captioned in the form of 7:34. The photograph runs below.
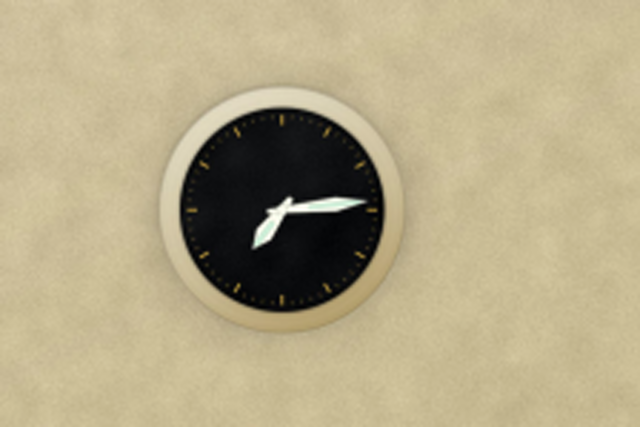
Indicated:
7:14
